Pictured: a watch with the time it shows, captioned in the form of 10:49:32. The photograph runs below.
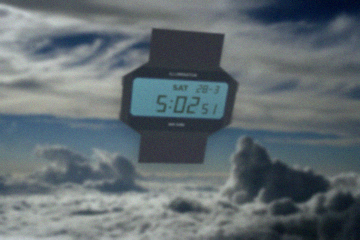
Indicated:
5:02:51
